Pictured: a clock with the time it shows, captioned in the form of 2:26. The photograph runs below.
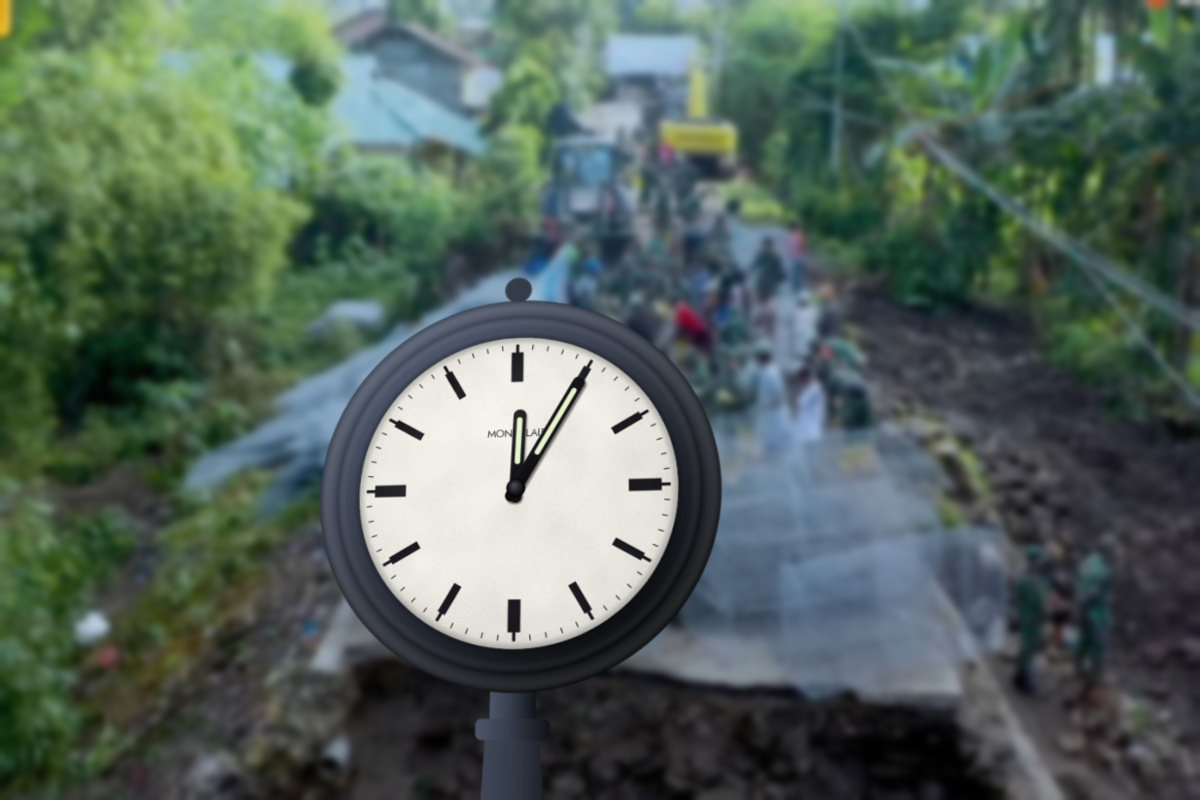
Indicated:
12:05
